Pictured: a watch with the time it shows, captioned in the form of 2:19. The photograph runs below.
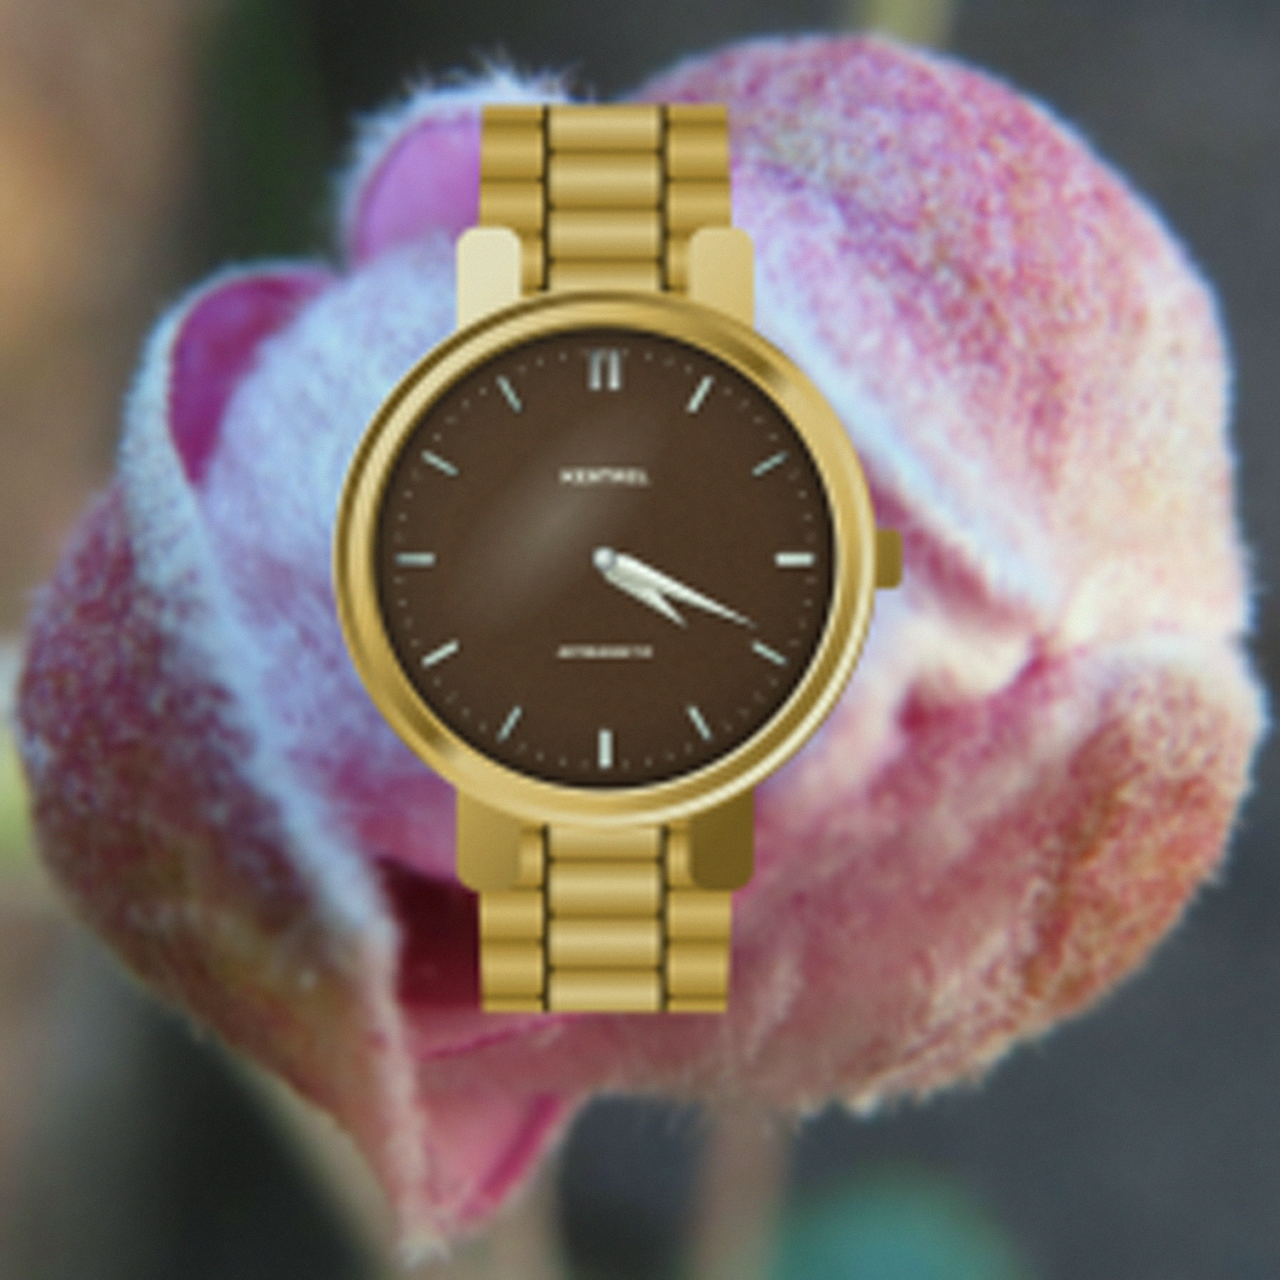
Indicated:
4:19
